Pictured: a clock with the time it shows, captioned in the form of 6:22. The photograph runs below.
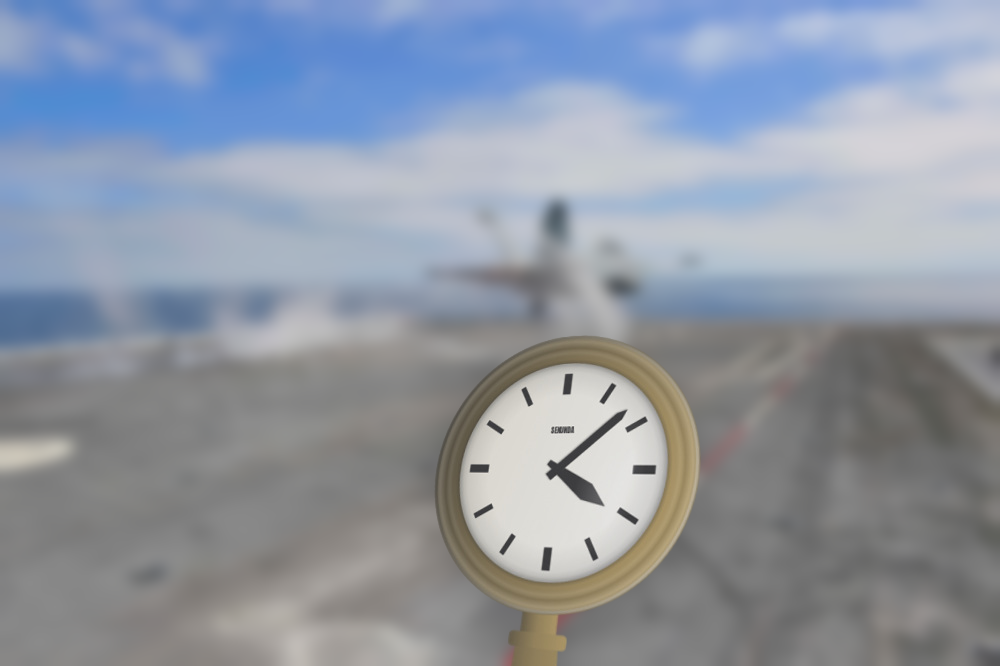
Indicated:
4:08
